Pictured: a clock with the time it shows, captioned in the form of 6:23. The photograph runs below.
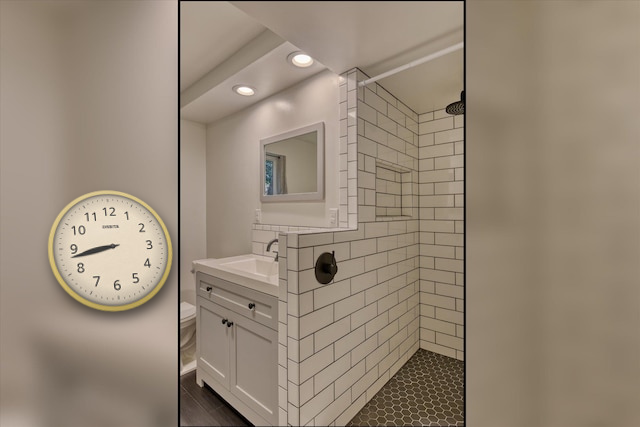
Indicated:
8:43
